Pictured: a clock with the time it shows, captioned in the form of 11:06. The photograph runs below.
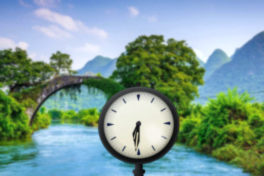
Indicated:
6:31
